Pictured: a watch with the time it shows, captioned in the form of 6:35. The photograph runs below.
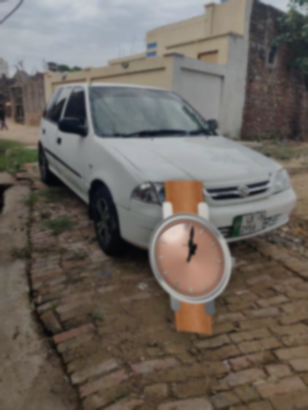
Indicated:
1:02
